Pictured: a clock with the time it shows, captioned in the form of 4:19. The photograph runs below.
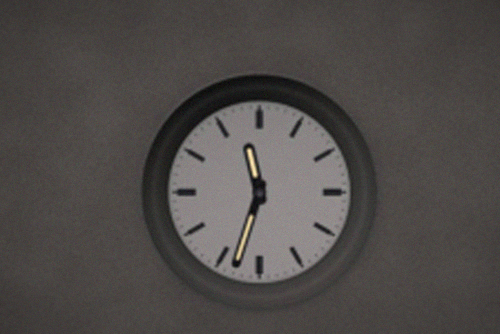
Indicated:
11:33
